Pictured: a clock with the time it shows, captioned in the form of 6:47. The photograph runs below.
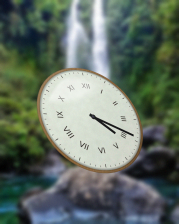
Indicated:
4:19
